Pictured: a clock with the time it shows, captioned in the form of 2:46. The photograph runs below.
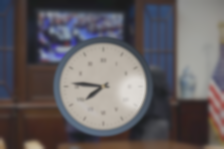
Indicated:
7:46
